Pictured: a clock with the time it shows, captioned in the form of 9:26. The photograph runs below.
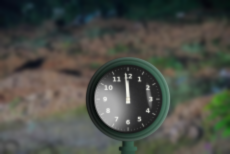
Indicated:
11:59
